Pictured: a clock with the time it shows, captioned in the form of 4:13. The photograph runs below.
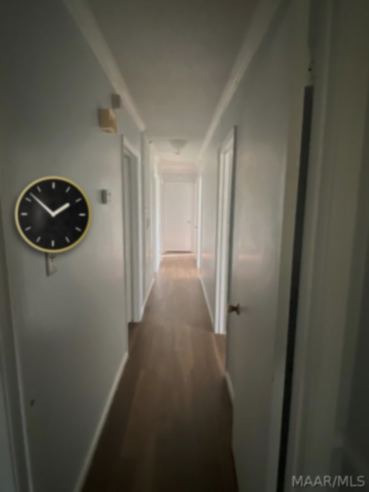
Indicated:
1:52
